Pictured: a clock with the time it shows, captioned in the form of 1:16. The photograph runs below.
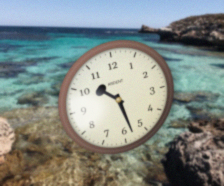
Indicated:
10:28
